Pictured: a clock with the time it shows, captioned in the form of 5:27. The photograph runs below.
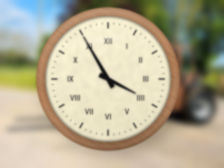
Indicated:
3:55
